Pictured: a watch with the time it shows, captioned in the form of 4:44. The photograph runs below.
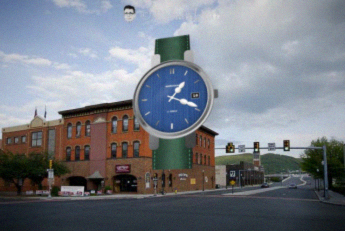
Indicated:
1:19
